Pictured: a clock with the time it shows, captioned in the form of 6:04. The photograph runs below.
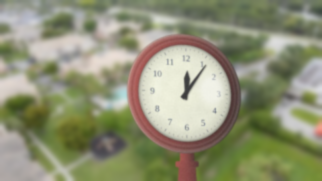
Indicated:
12:06
